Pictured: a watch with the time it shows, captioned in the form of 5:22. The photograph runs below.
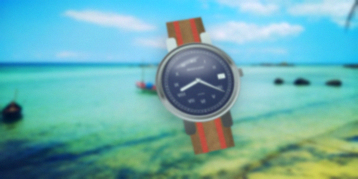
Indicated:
8:21
